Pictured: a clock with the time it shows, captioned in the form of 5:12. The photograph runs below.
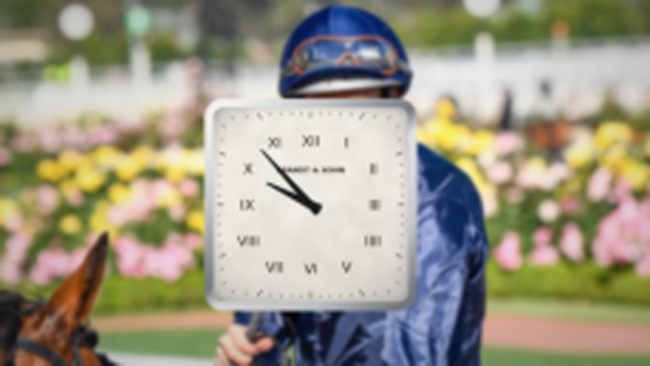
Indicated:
9:53
